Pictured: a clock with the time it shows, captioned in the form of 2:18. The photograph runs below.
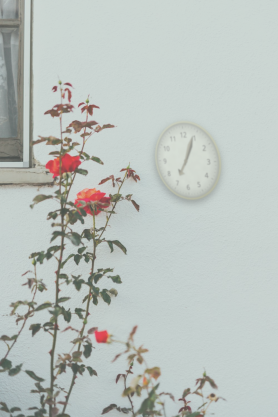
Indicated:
7:04
